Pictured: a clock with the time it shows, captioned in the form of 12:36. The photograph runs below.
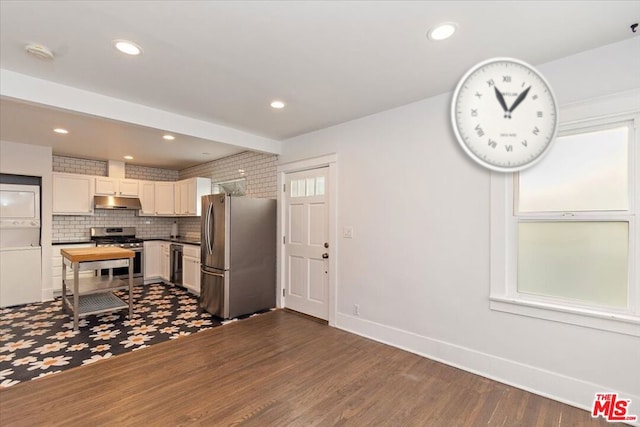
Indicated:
11:07
